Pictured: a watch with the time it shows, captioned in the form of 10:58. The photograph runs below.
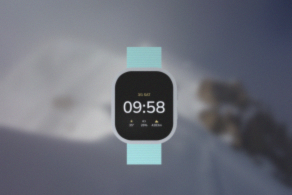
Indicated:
9:58
